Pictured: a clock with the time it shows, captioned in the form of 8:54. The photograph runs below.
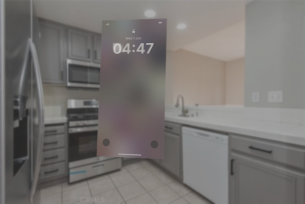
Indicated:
4:47
